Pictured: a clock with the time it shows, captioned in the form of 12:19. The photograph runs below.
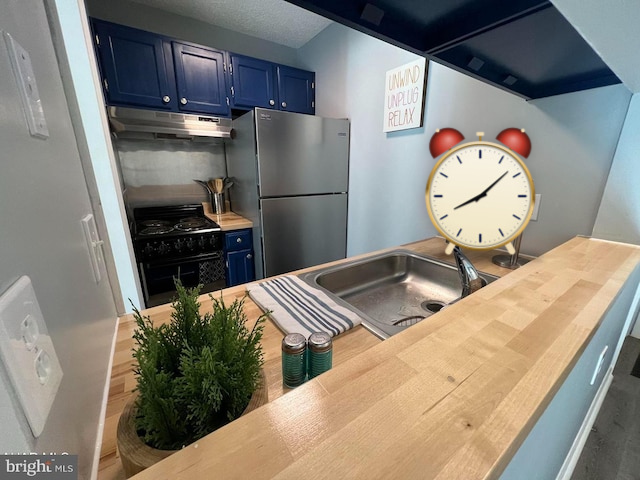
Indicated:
8:08
